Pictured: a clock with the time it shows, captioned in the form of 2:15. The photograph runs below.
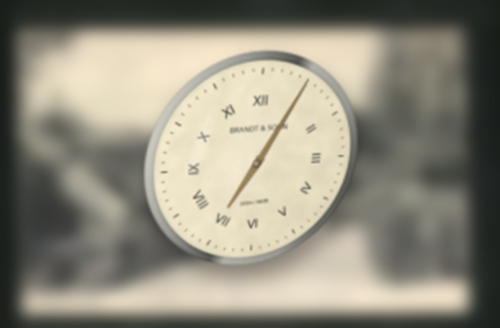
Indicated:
7:05
